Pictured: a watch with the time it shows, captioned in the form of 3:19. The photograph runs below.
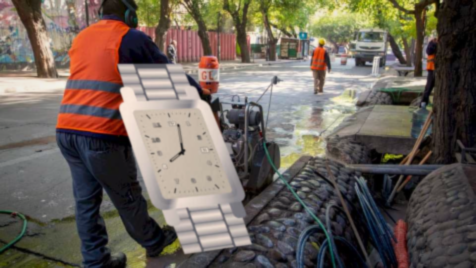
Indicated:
8:02
